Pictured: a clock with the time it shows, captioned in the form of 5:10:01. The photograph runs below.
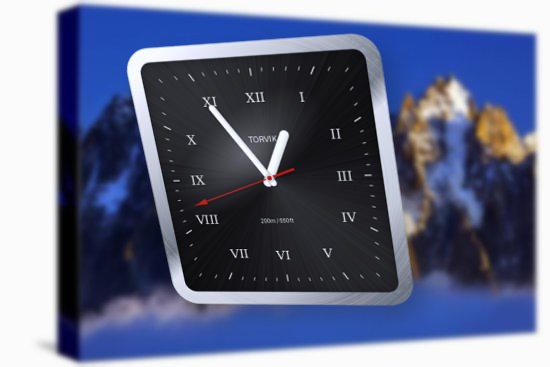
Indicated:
12:54:42
